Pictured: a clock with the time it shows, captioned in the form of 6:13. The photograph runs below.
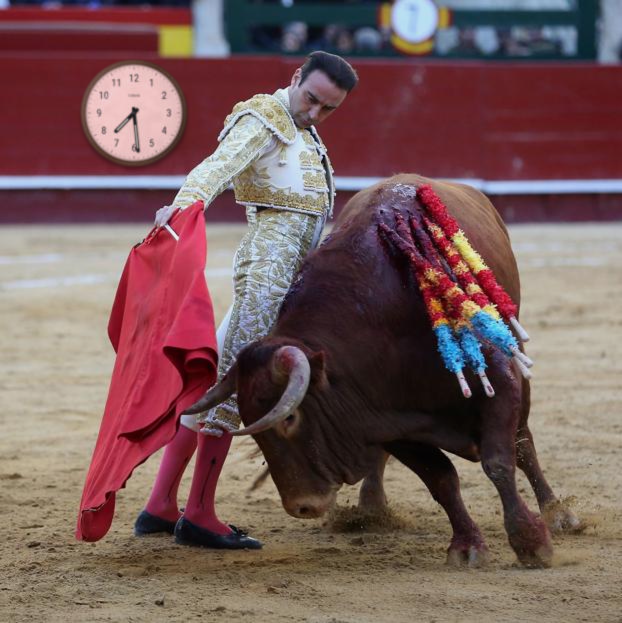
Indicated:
7:29
